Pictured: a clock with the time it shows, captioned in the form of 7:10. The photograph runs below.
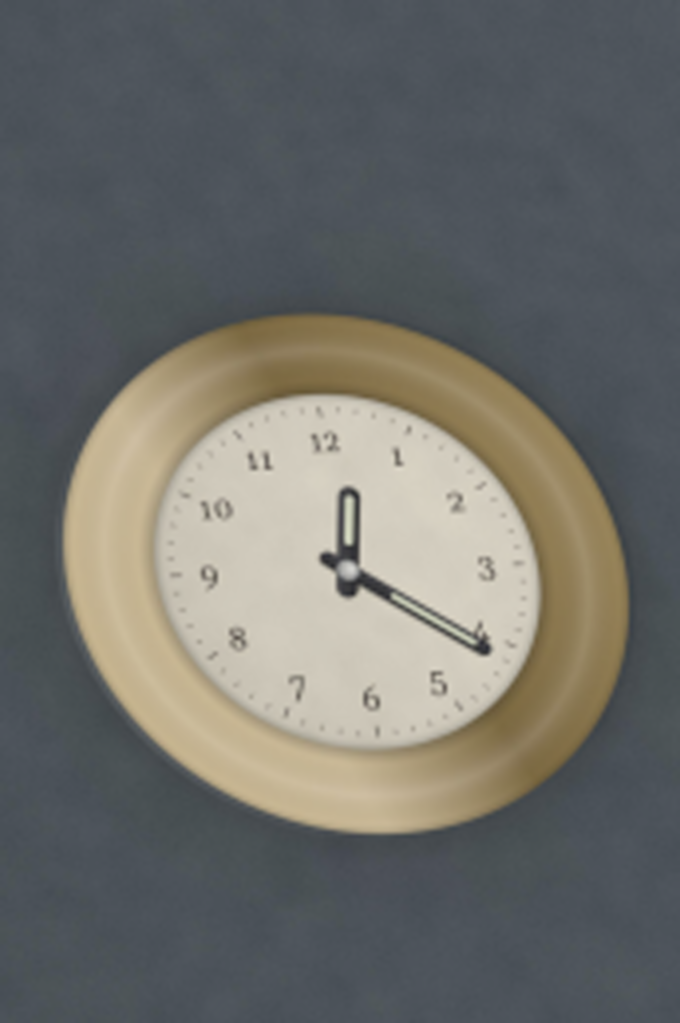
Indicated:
12:21
